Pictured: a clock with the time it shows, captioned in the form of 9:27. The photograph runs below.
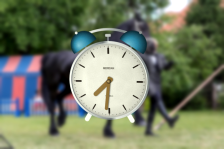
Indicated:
7:31
